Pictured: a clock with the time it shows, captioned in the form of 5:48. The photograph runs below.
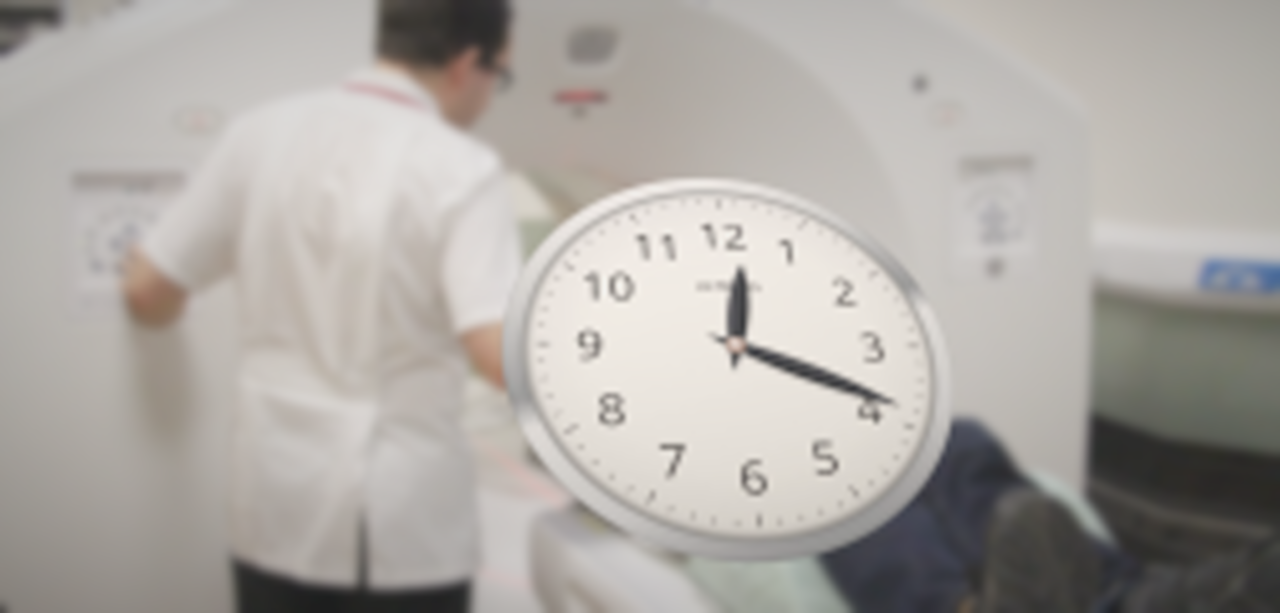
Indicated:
12:19
